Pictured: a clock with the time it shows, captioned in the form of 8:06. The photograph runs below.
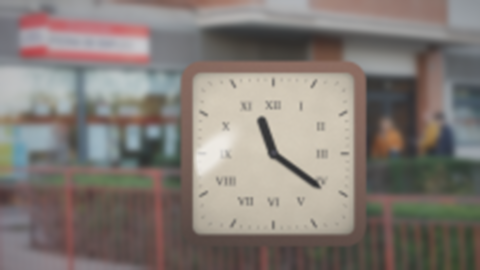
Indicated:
11:21
